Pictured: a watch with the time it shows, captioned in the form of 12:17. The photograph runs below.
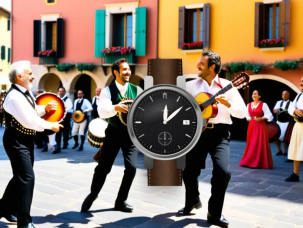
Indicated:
12:08
